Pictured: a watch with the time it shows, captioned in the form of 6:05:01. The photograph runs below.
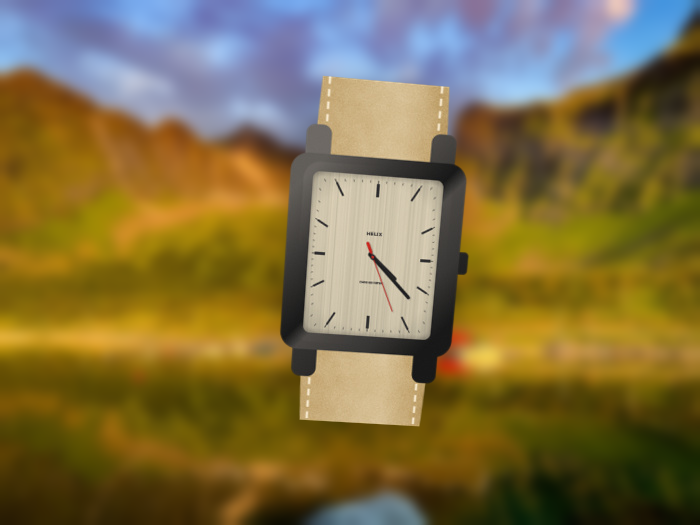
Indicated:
4:22:26
